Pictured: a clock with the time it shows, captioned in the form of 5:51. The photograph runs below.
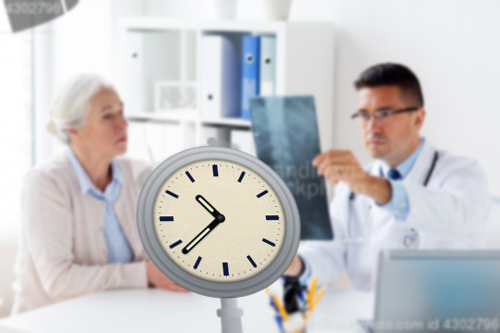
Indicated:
10:38
